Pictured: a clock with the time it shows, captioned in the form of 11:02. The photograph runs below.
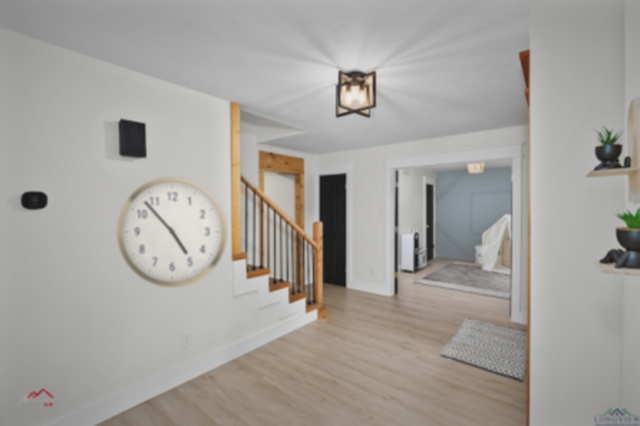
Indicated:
4:53
